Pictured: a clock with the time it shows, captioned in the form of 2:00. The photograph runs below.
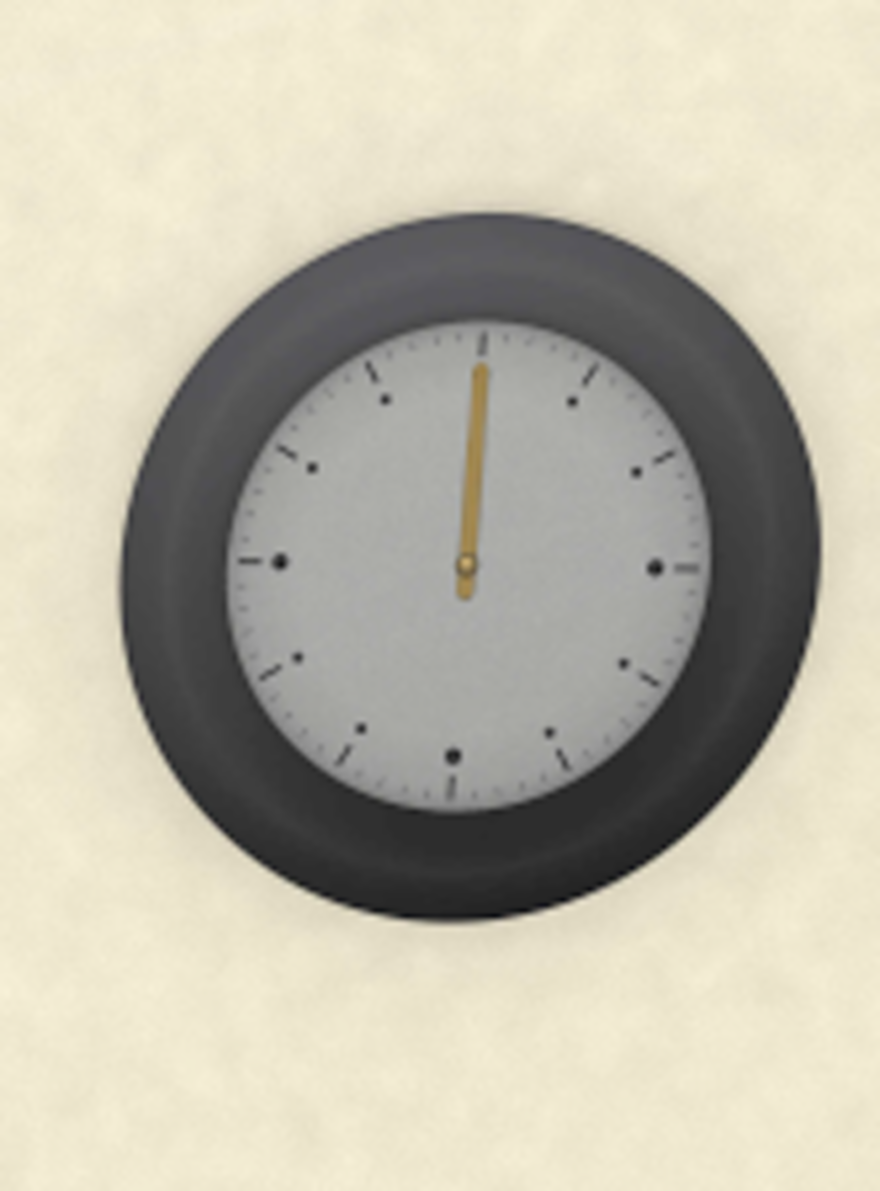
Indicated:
12:00
